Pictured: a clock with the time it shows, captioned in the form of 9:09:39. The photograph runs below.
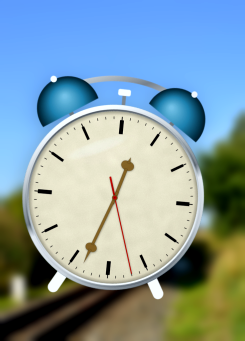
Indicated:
12:33:27
